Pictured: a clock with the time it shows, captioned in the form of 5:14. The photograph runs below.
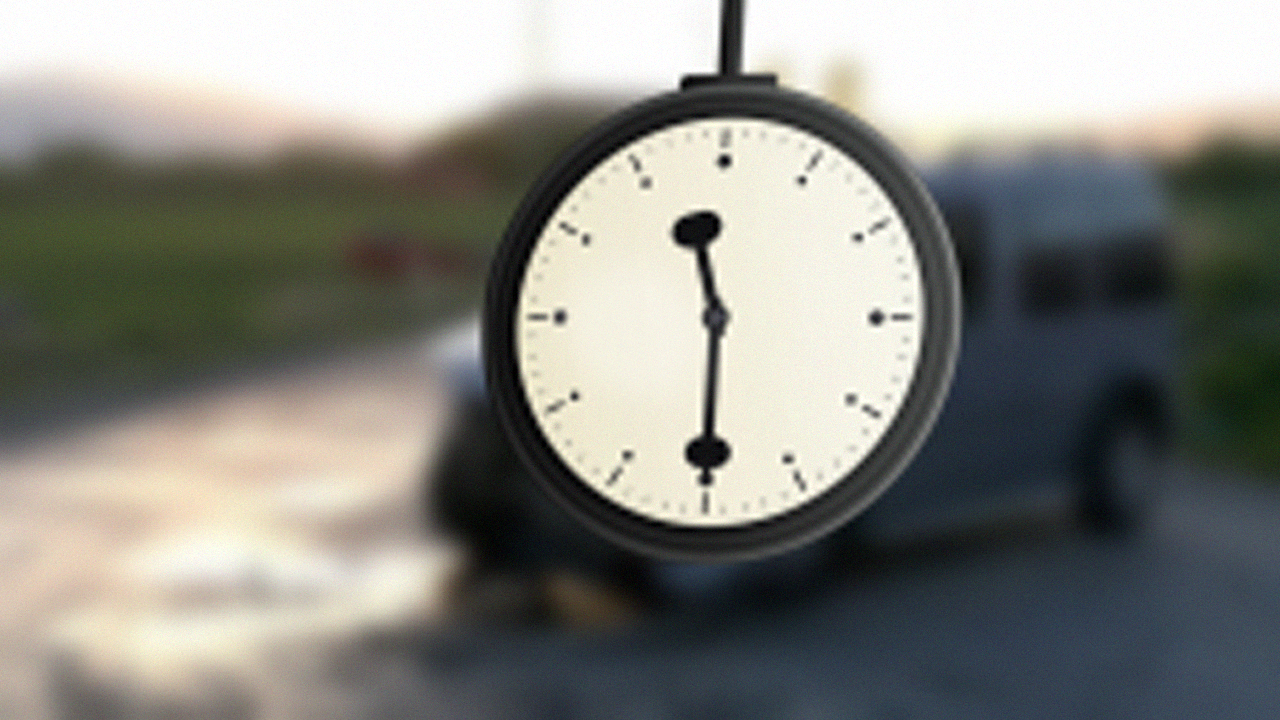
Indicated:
11:30
